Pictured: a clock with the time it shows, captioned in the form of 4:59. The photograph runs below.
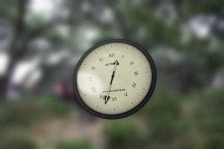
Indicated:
12:33
